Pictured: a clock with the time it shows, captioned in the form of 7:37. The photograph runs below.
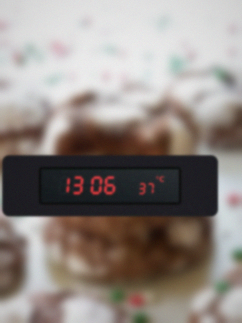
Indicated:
13:06
